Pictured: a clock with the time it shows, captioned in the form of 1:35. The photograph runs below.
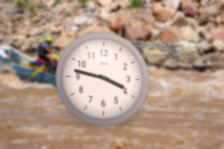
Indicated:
3:47
